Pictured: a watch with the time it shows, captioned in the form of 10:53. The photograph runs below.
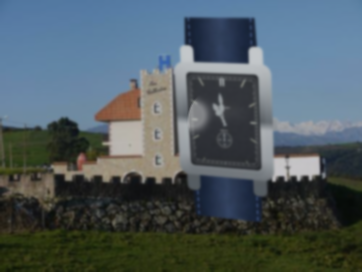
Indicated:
10:59
